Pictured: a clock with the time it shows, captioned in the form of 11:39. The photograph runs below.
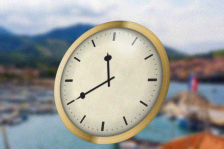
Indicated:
11:40
